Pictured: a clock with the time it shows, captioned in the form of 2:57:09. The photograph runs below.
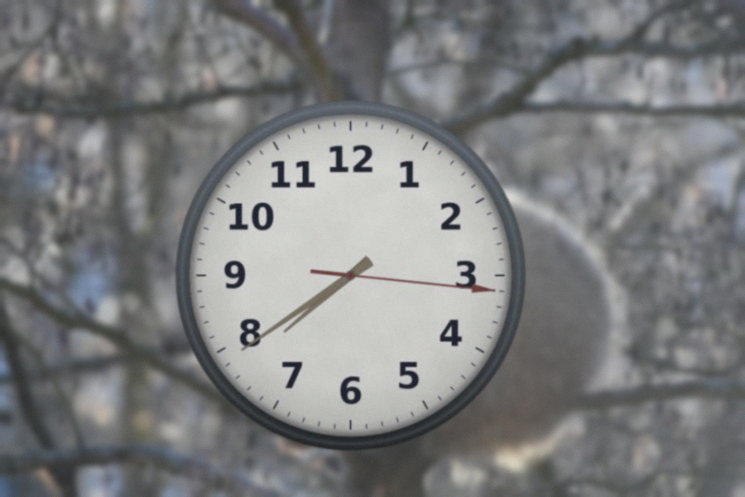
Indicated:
7:39:16
